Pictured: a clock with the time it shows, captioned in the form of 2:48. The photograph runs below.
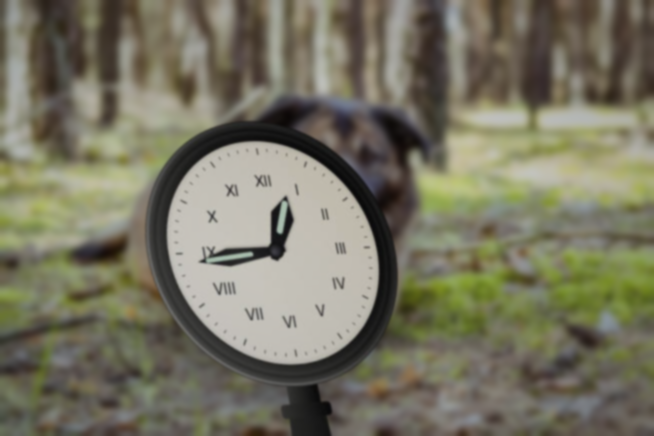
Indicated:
12:44
